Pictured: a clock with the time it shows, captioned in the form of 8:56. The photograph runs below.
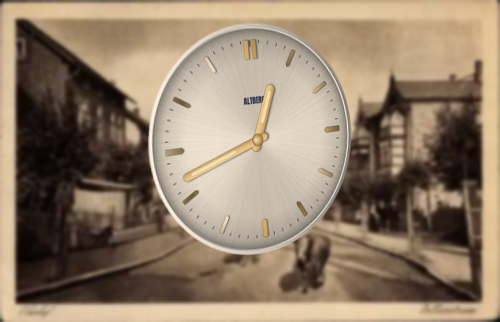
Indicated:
12:42
